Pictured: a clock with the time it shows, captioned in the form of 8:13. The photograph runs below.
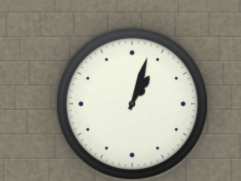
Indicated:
1:03
